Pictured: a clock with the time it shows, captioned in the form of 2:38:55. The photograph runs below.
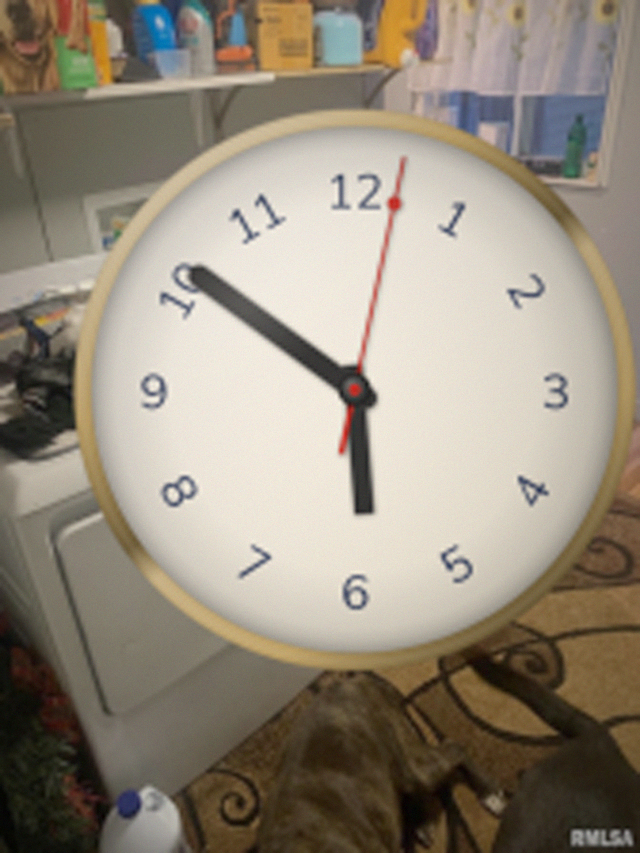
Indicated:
5:51:02
